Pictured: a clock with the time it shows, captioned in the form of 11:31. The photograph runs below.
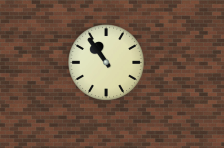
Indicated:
10:54
